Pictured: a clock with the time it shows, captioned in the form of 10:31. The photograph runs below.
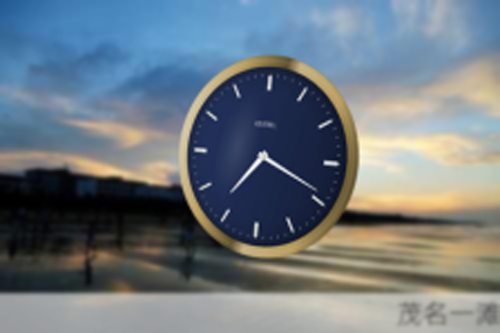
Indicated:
7:19
